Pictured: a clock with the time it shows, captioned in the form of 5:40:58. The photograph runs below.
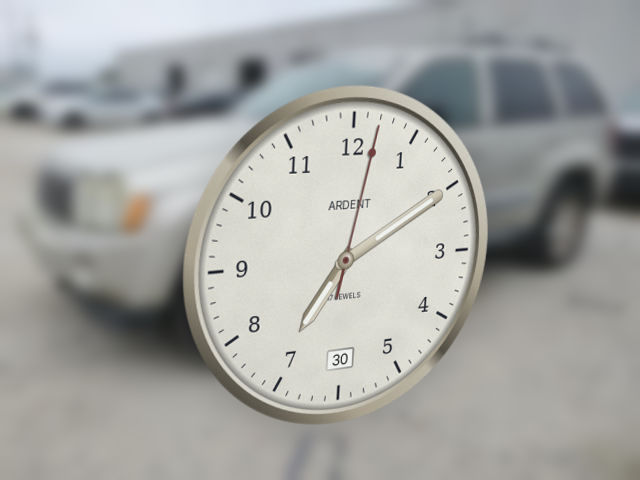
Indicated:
7:10:02
